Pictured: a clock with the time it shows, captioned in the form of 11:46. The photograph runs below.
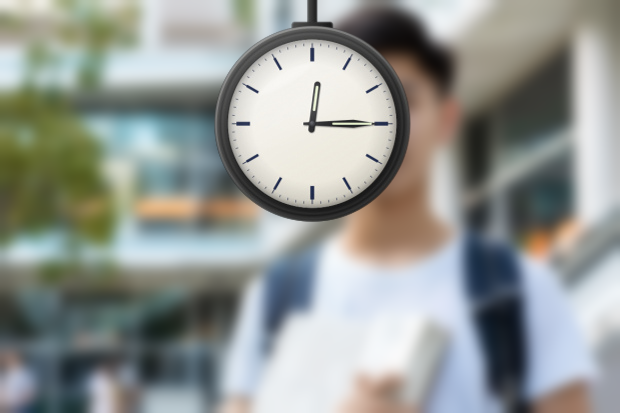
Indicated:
12:15
